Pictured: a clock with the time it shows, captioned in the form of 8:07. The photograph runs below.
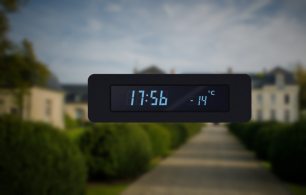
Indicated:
17:56
